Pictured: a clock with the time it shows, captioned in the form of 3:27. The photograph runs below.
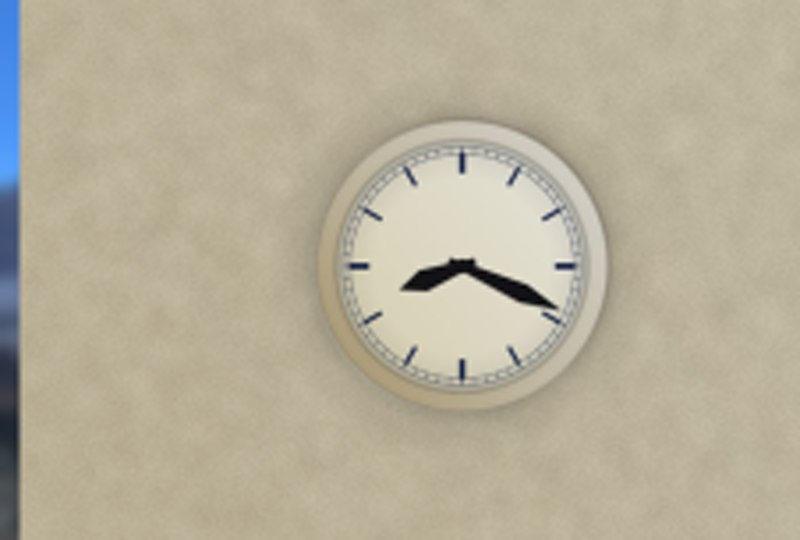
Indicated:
8:19
